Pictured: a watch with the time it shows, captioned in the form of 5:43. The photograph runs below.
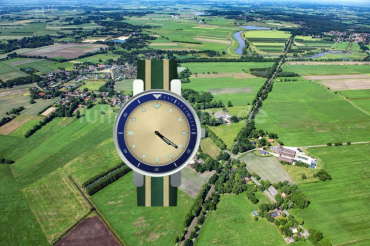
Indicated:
4:21
